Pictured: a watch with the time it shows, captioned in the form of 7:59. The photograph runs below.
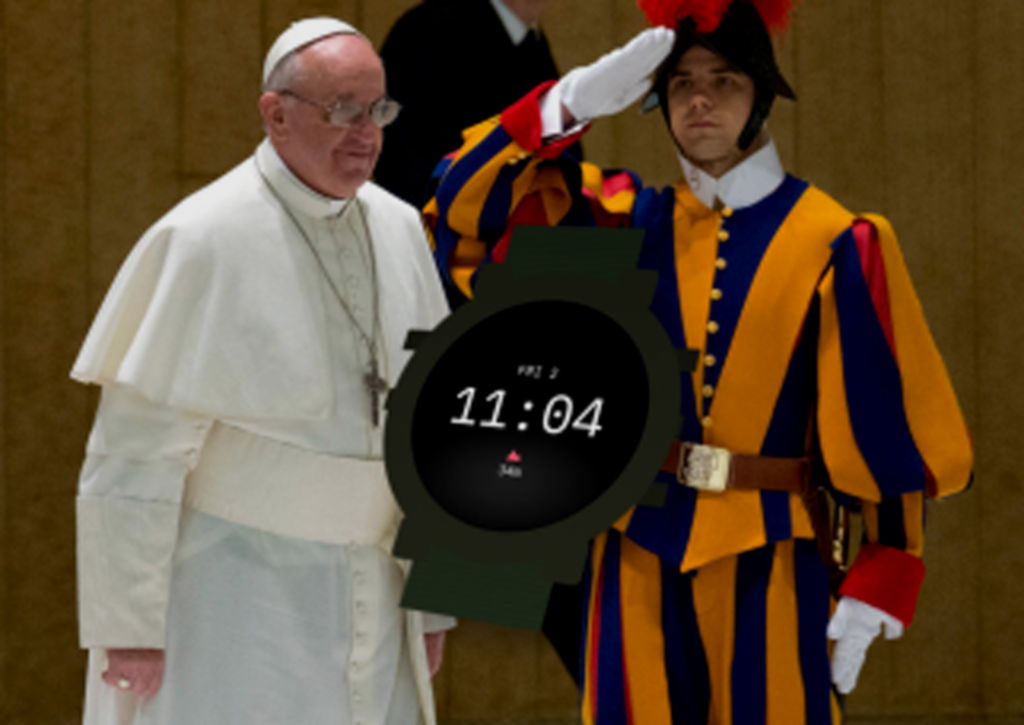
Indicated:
11:04
